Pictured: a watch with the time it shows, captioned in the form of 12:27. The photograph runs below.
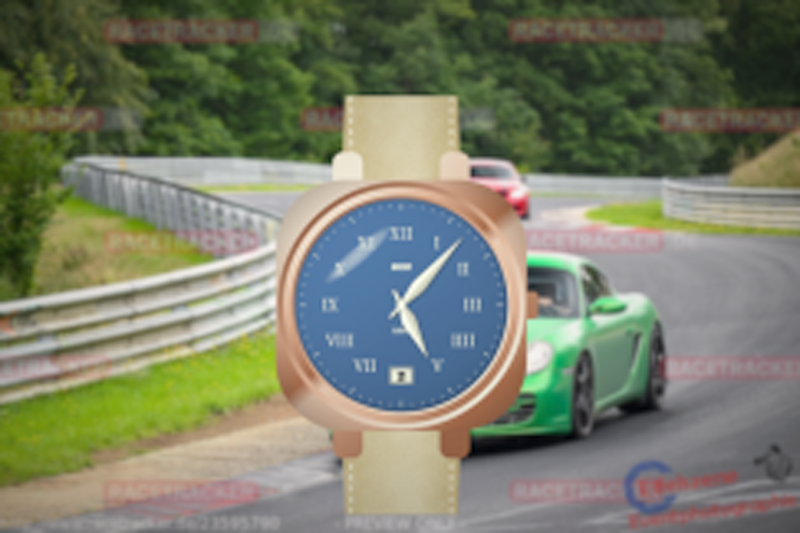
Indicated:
5:07
